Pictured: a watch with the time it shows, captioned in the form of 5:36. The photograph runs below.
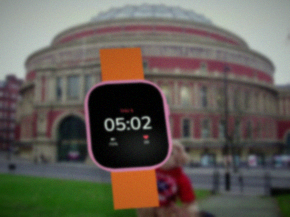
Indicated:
5:02
